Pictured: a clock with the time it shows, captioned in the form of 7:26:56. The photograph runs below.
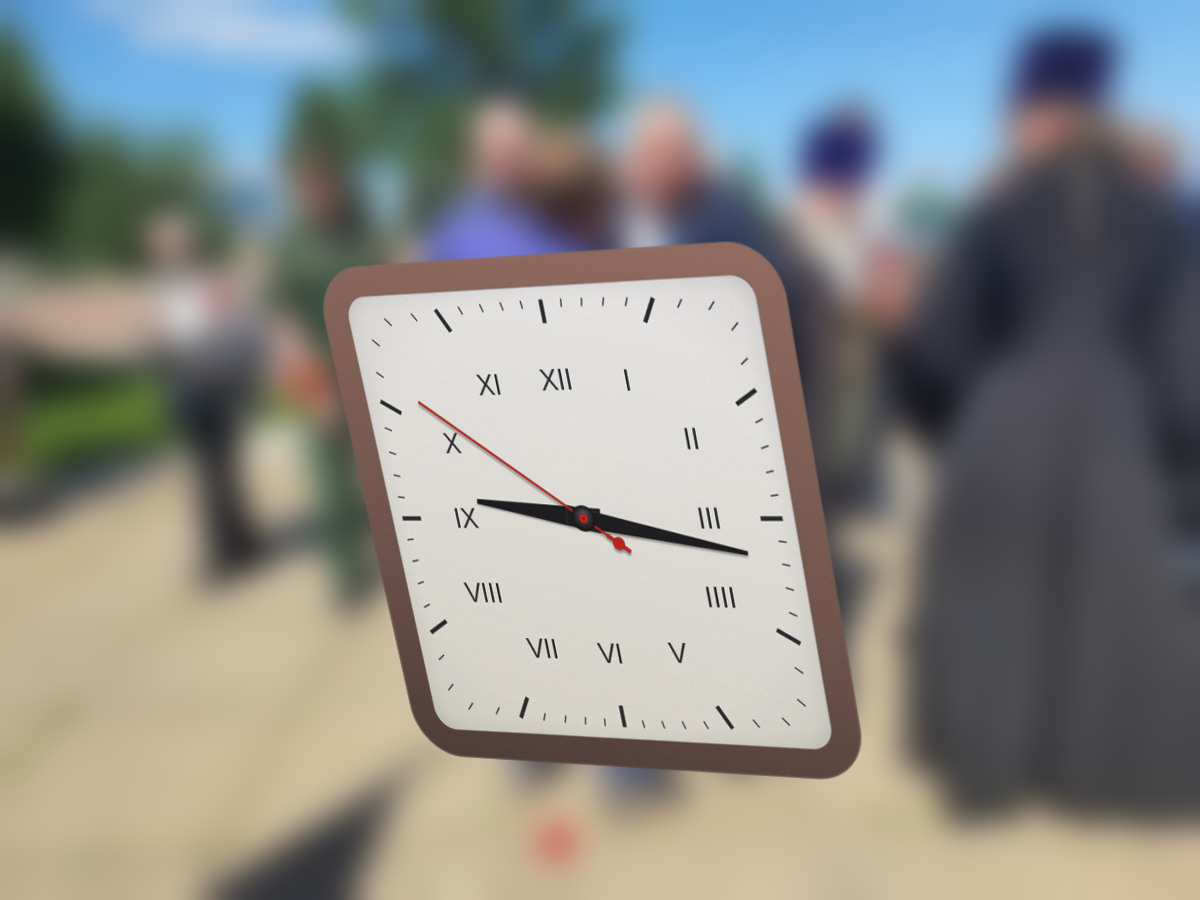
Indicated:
9:16:51
